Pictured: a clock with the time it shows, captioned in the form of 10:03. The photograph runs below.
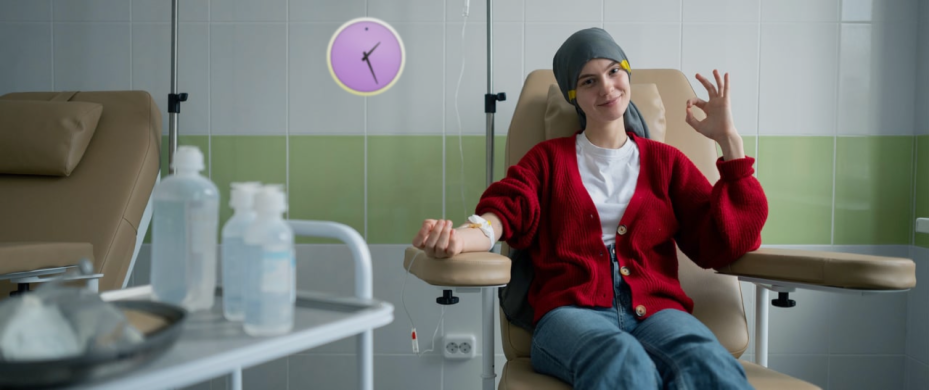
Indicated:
1:26
